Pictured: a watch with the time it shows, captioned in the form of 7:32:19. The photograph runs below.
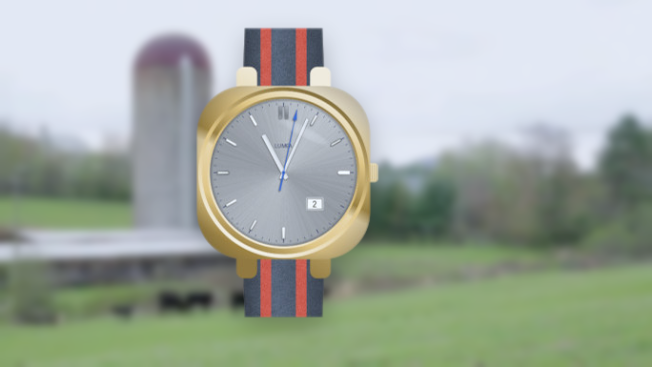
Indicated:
11:04:02
